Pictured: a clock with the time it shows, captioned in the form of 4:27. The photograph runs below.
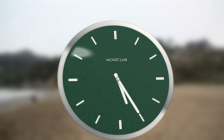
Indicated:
5:25
